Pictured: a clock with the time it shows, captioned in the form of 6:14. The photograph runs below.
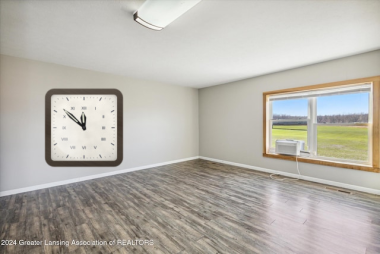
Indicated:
11:52
